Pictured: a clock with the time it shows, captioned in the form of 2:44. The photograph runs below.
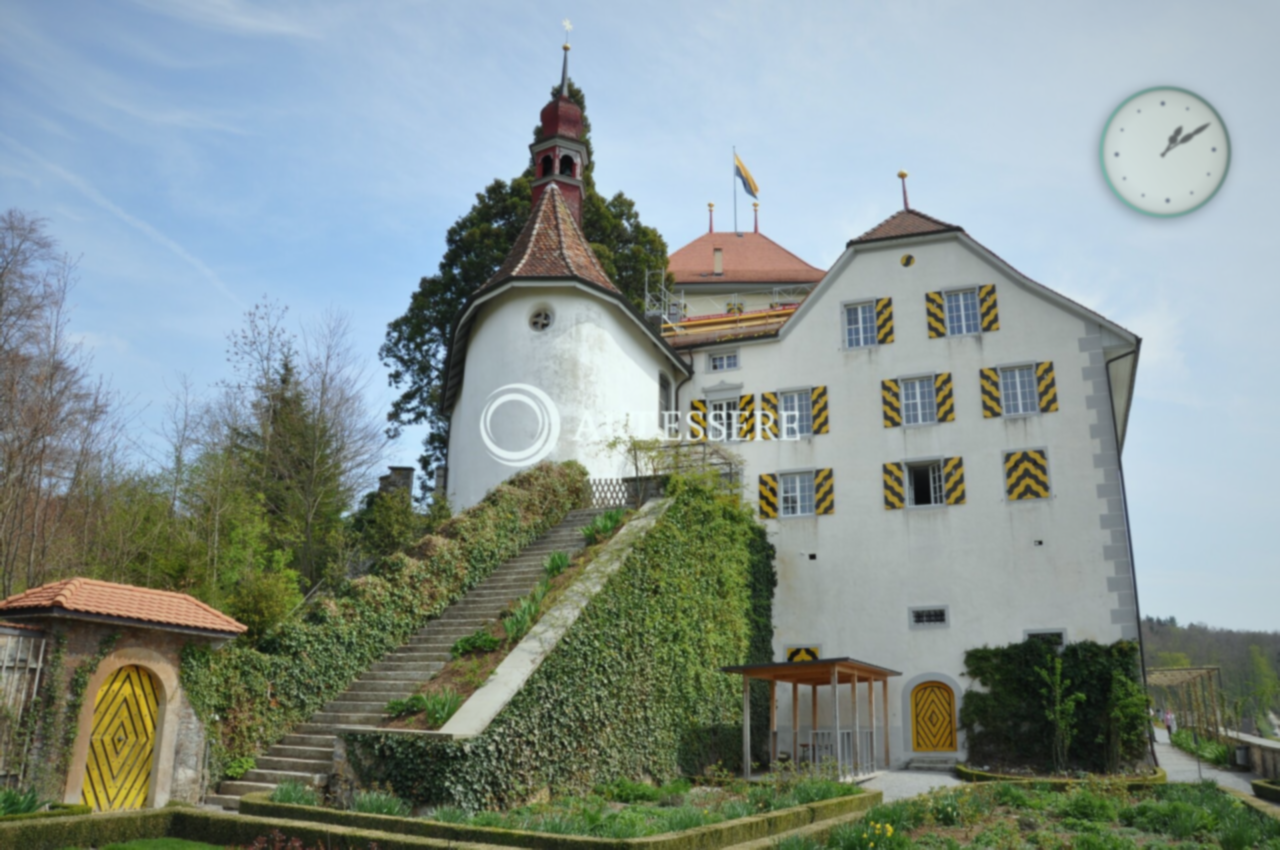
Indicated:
1:10
